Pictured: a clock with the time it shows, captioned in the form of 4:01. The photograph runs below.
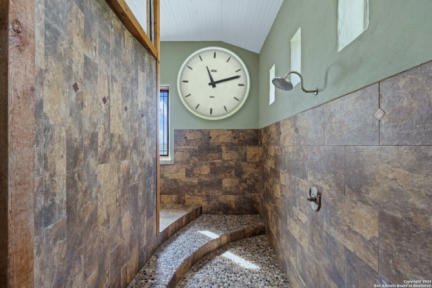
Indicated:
11:12
